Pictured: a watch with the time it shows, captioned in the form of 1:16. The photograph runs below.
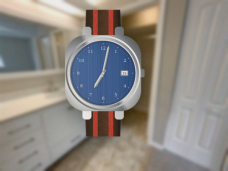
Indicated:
7:02
